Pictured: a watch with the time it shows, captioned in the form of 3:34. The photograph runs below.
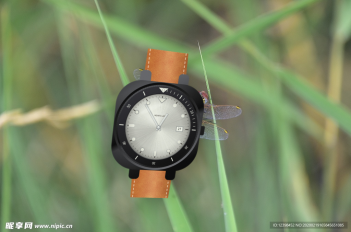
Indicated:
12:54
